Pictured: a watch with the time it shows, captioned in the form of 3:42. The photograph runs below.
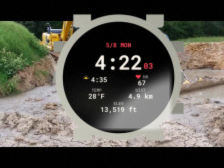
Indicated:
4:22
